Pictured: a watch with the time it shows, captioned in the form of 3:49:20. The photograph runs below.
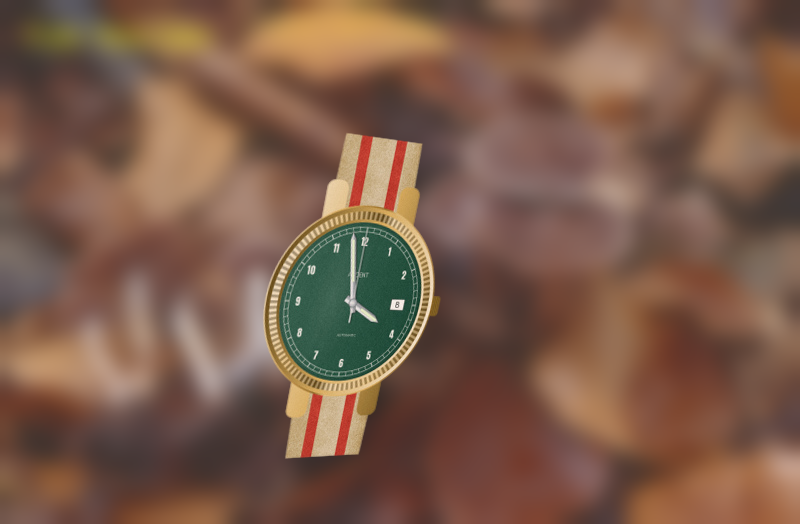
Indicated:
3:58:00
